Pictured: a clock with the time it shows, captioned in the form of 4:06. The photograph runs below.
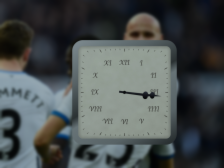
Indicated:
3:16
